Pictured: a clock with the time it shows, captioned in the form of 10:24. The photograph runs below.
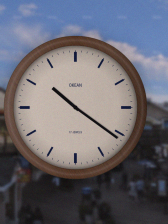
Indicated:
10:21
